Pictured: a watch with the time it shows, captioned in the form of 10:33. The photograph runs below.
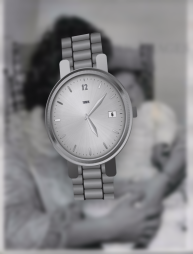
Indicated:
5:08
